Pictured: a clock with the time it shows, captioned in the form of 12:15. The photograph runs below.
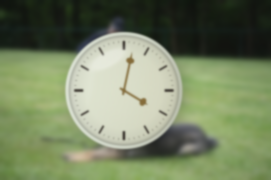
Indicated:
4:02
